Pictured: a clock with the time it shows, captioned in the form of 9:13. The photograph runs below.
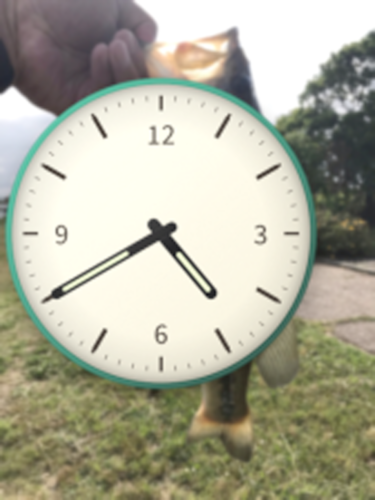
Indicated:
4:40
